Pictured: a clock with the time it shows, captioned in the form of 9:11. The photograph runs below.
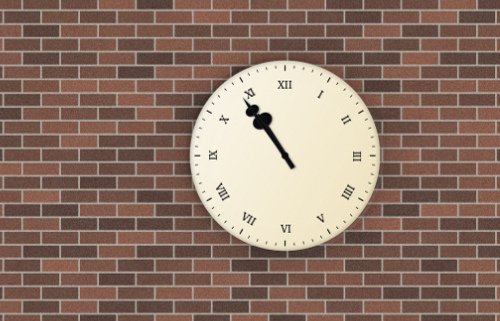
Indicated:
10:54
